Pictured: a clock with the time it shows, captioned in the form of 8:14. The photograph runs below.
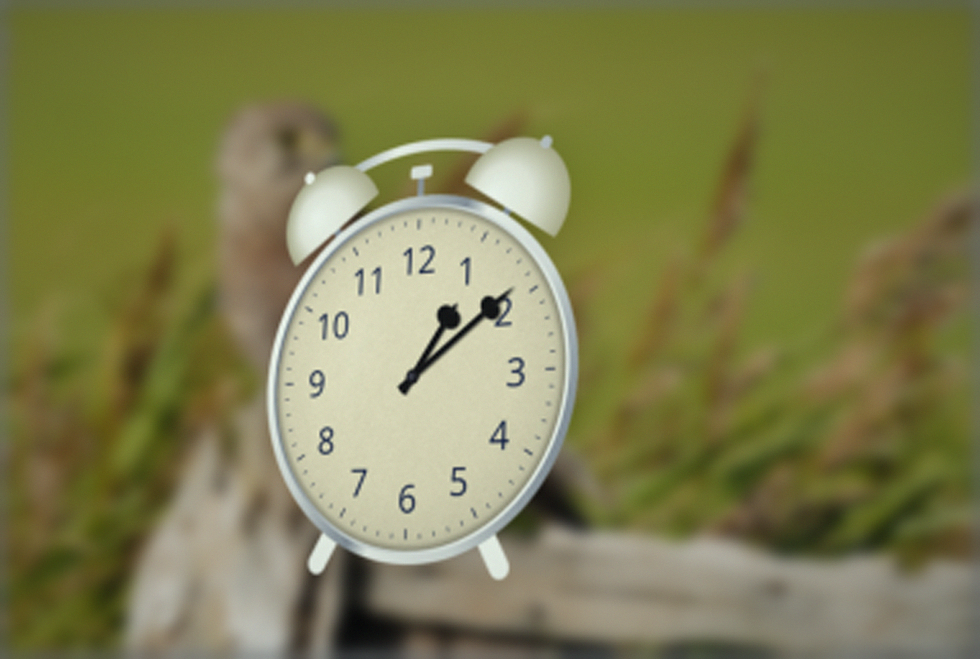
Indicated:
1:09
